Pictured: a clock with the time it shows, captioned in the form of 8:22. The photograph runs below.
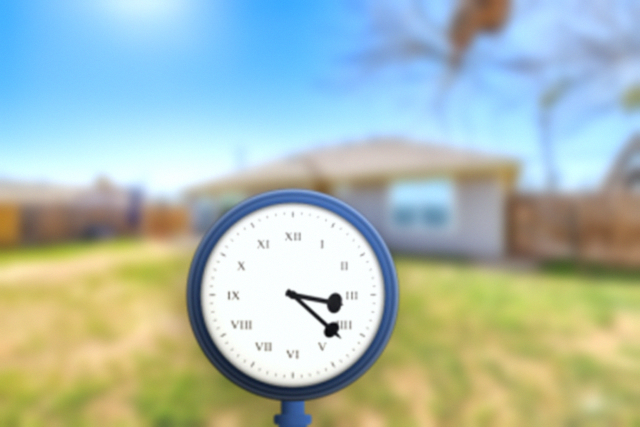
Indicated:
3:22
